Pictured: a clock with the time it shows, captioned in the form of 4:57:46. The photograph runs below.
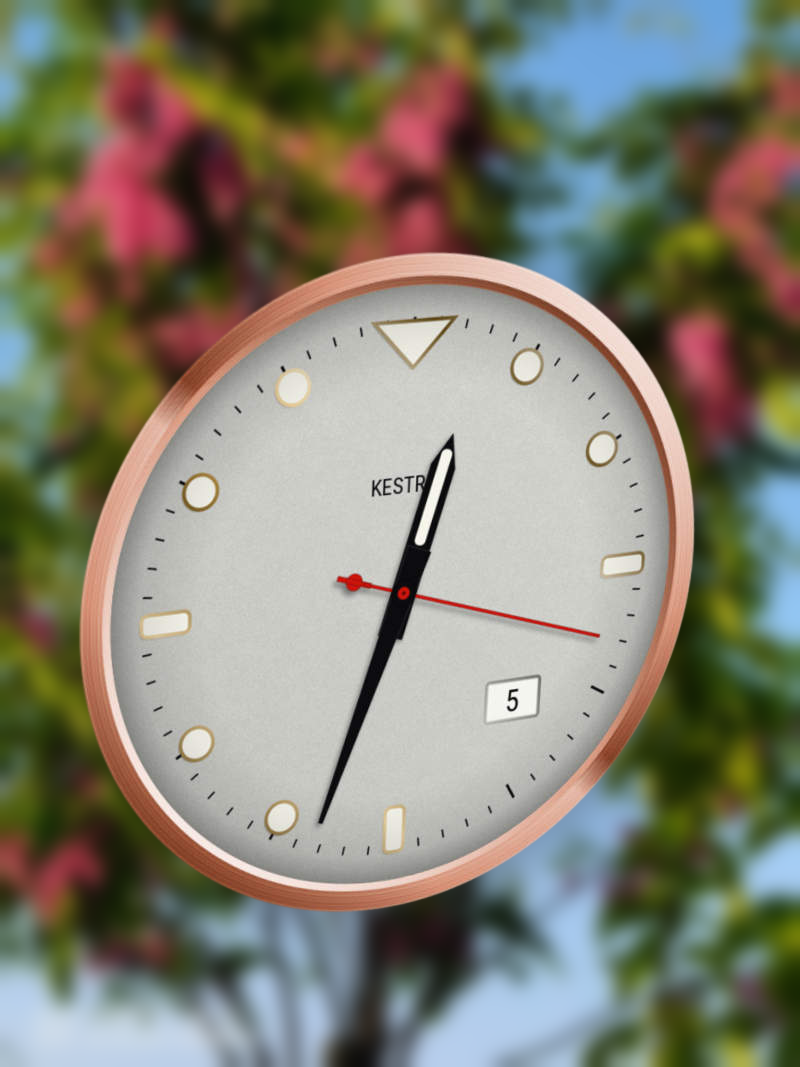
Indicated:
12:33:18
